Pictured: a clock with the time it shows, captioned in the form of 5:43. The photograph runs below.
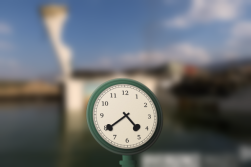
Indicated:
4:39
